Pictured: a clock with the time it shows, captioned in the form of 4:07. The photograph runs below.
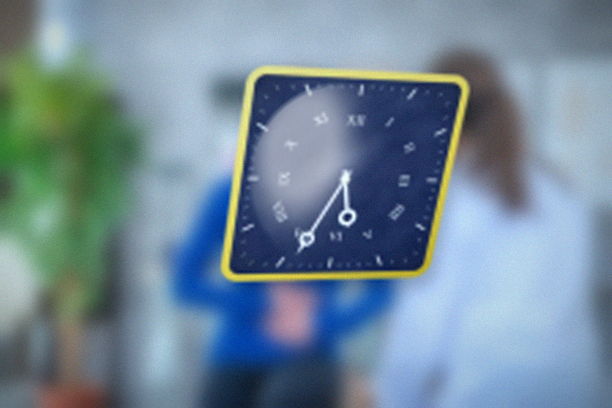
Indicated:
5:34
